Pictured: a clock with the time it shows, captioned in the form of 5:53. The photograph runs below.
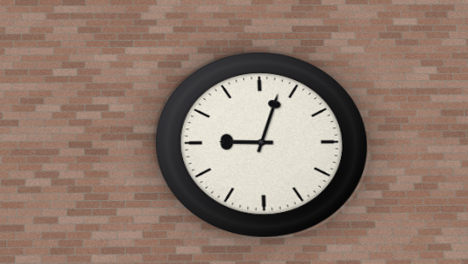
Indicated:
9:03
